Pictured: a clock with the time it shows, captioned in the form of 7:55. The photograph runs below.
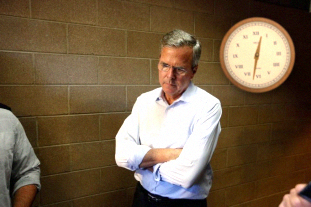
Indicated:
12:32
